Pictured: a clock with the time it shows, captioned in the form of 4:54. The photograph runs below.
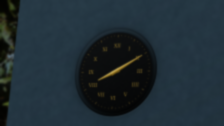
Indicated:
8:10
